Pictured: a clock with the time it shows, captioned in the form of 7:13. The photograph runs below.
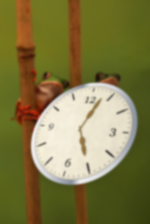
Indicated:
5:03
